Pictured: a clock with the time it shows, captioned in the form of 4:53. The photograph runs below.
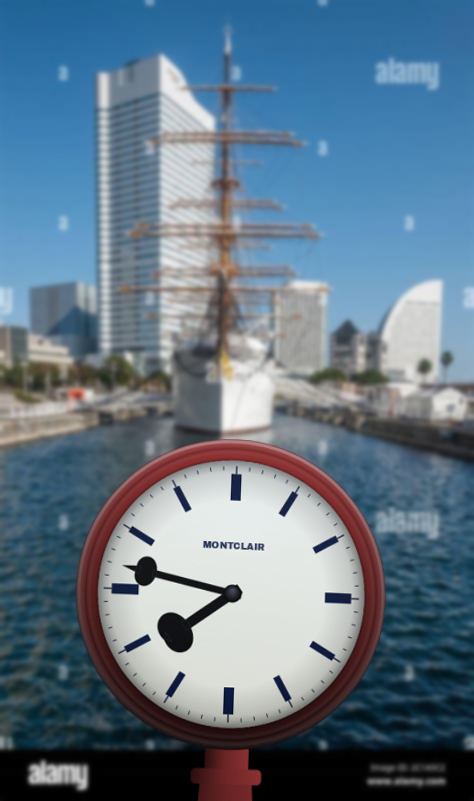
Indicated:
7:47
